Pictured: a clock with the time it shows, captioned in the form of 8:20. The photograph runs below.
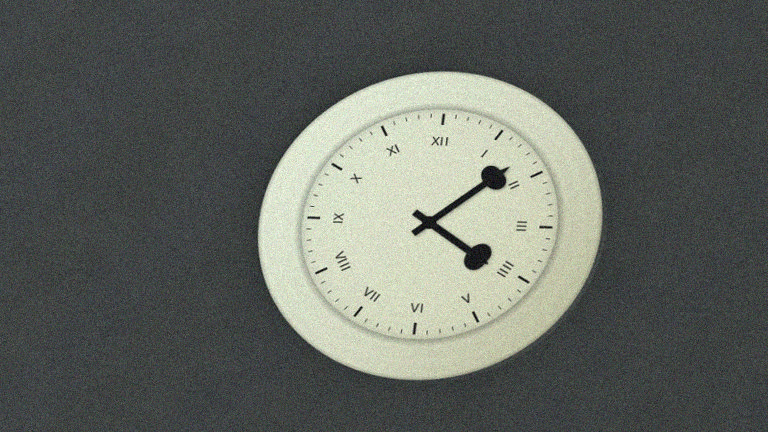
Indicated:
4:08
